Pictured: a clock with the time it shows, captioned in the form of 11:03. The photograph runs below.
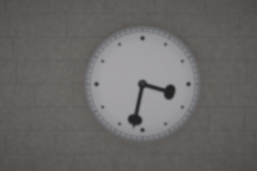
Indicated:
3:32
